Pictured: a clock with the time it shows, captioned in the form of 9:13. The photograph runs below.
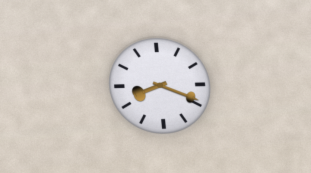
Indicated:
8:19
